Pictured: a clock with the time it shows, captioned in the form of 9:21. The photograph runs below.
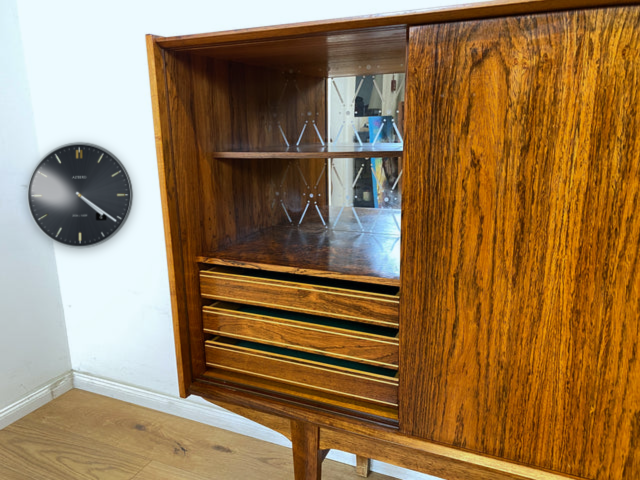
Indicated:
4:21
